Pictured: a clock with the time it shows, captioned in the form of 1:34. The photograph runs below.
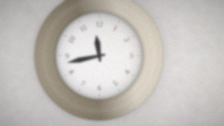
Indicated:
11:43
